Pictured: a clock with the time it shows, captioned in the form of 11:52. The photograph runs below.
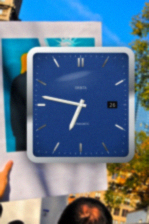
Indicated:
6:47
